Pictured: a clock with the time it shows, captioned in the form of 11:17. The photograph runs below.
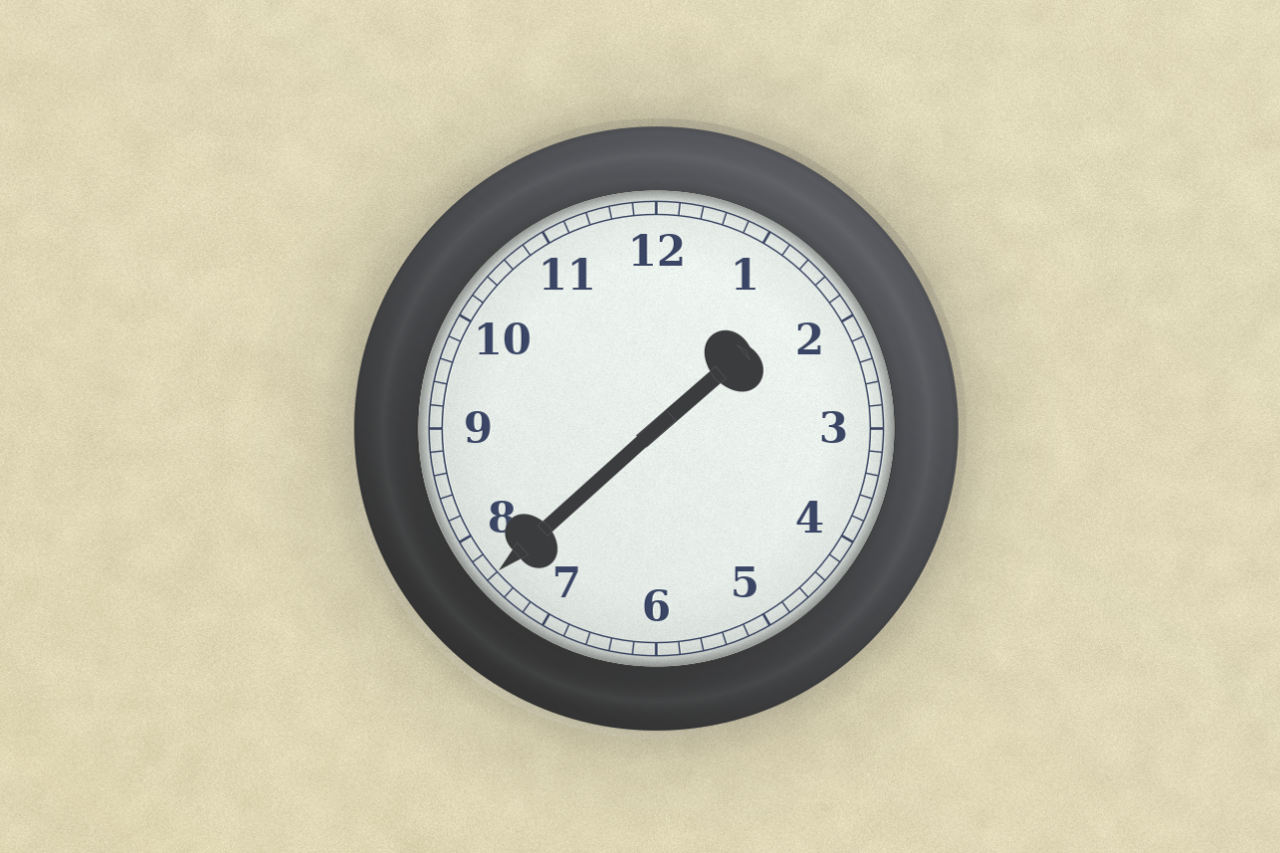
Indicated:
1:38
